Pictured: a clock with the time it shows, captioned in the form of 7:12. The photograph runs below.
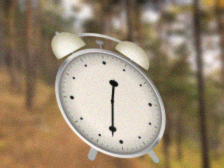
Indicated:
12:32
